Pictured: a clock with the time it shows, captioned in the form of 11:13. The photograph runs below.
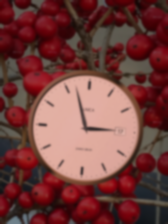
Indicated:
2:57
